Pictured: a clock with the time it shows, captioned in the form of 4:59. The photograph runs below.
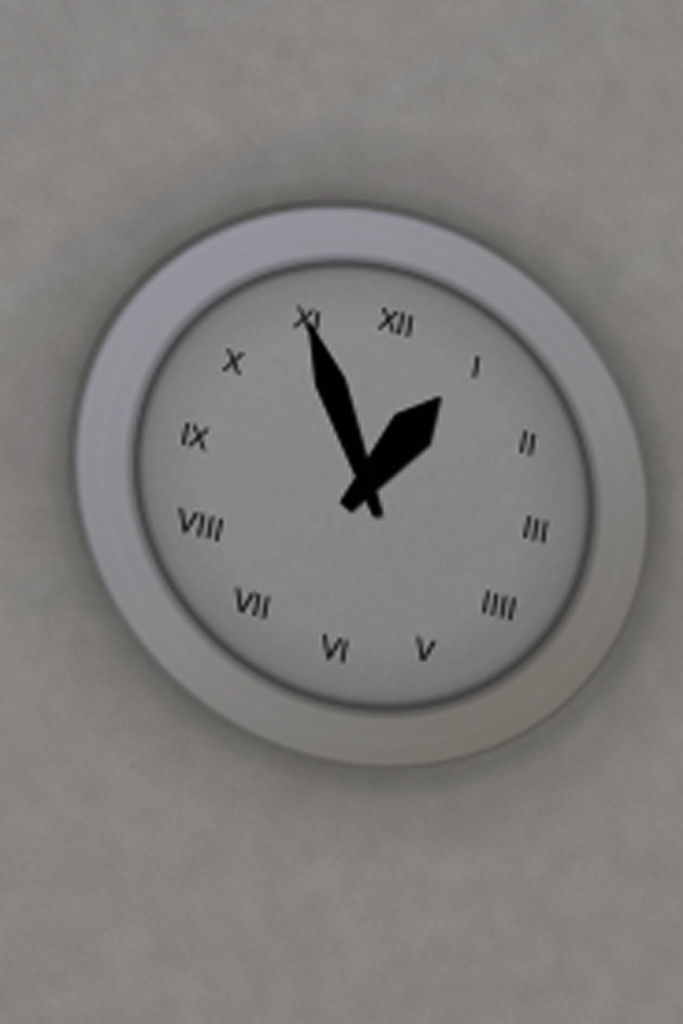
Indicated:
12:55
